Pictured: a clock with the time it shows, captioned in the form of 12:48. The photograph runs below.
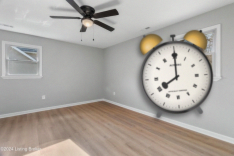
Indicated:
8:00
